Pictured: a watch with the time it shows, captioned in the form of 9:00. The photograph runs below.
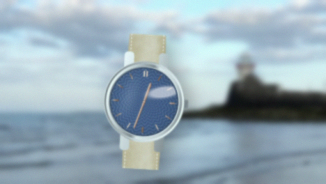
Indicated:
12:33
